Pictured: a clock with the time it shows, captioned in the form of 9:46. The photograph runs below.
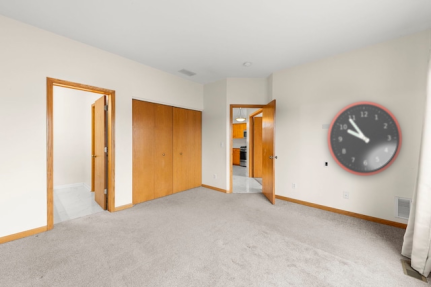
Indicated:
9:54
